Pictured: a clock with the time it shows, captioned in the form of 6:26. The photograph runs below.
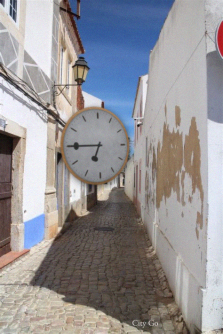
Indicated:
6:45
